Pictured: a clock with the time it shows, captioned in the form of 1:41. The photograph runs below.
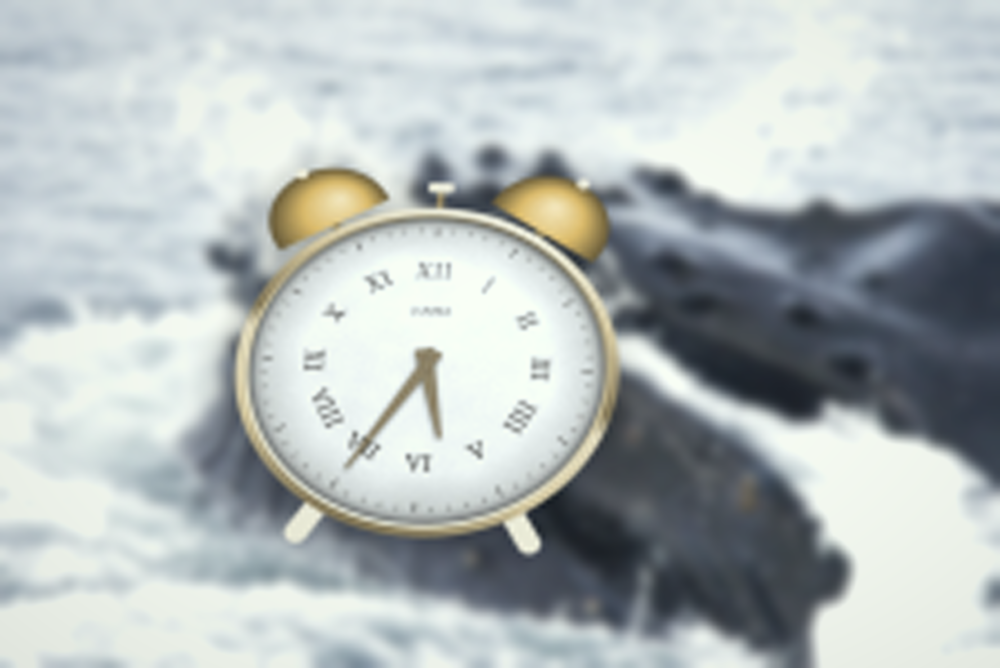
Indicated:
5:35
